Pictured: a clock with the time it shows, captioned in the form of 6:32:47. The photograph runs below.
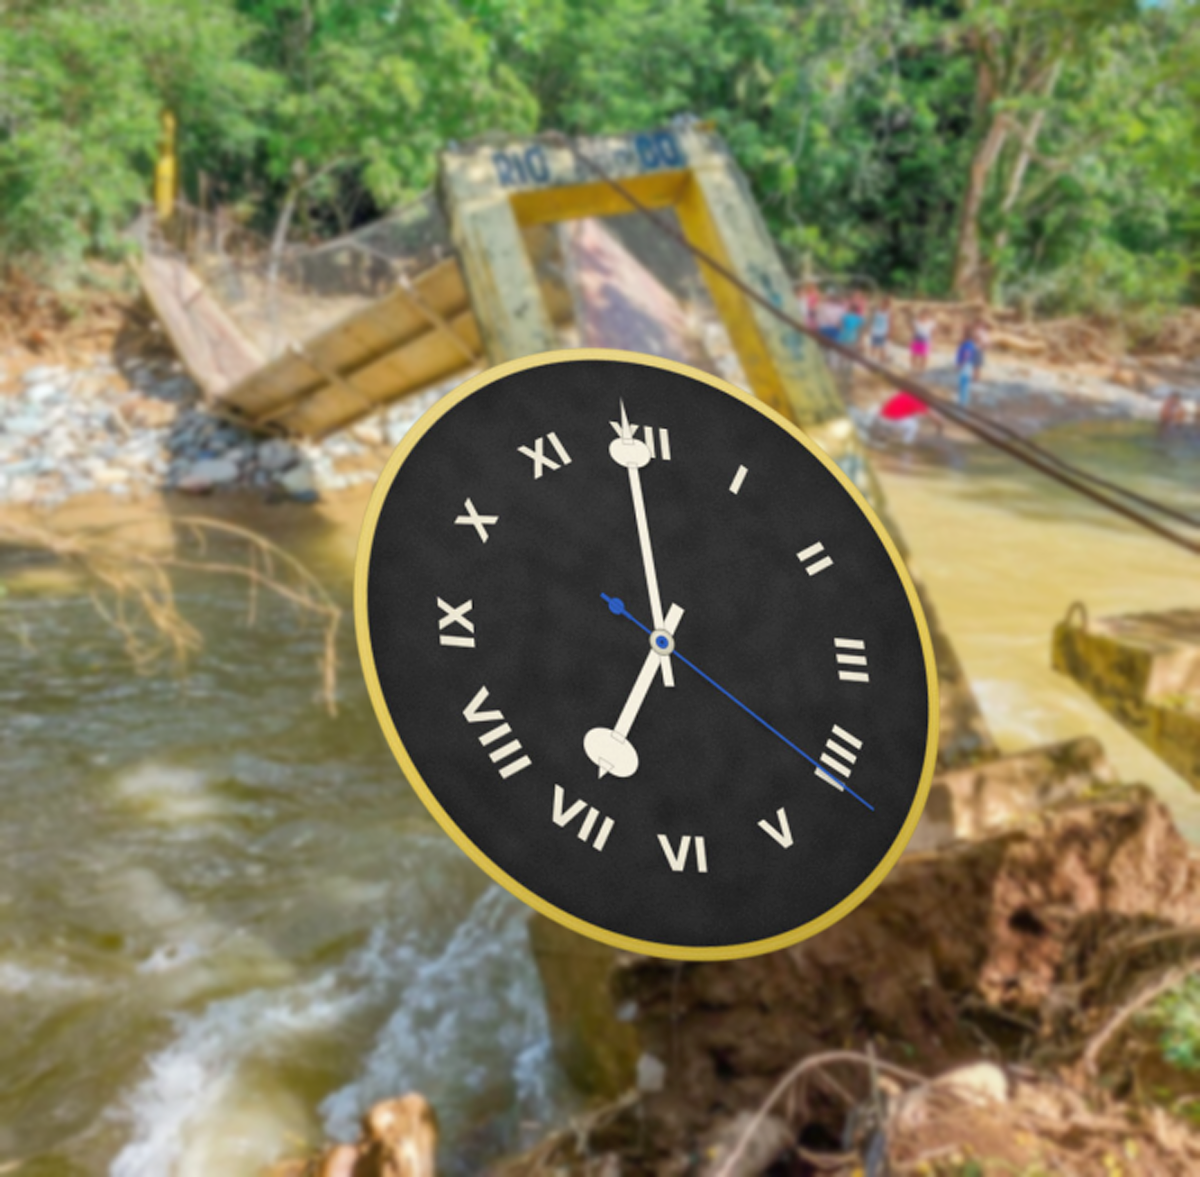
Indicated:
6:59:21
